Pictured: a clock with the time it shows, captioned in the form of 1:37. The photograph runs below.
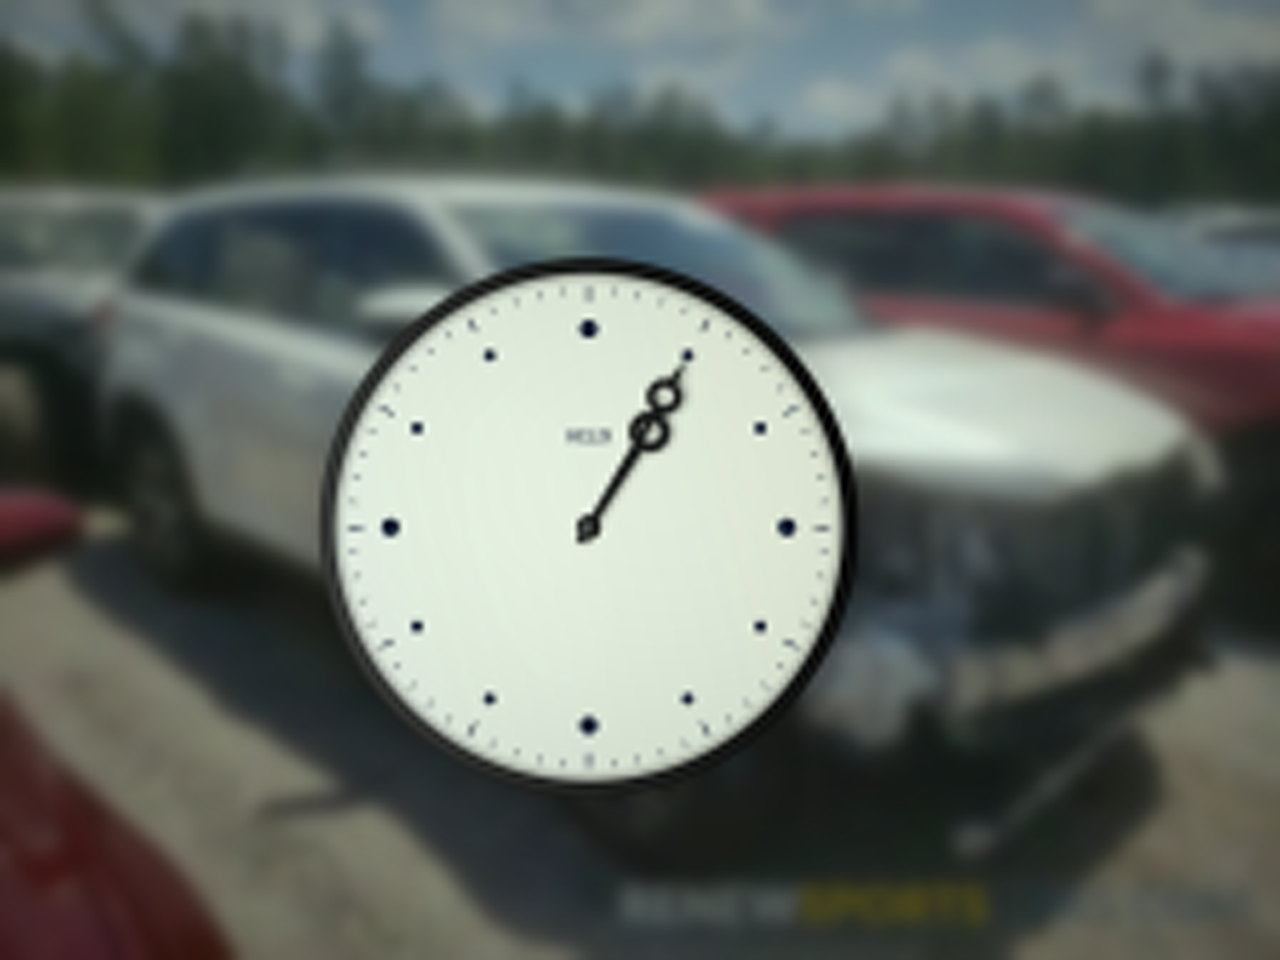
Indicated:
1:05
